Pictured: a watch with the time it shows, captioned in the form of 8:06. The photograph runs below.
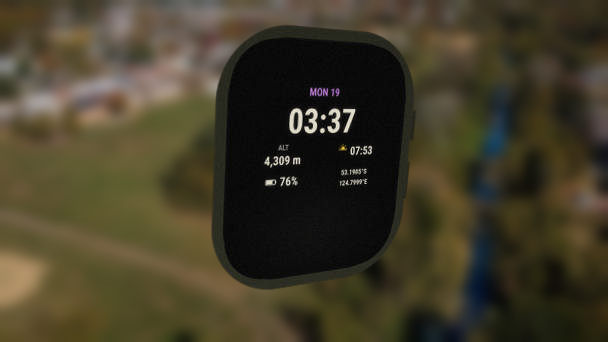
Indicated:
3:37
